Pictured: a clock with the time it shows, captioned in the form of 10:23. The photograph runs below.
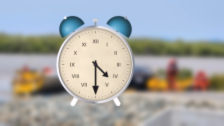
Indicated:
4:30
